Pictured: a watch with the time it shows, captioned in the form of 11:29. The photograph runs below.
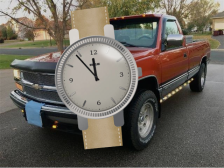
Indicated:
11:54
